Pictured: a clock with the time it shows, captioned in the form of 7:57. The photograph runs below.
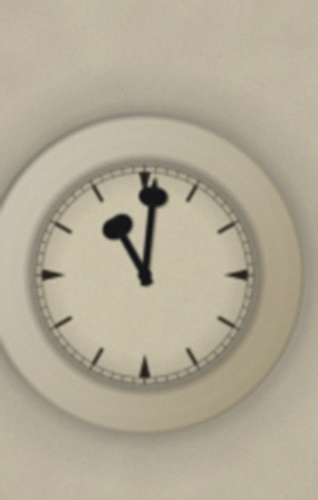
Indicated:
11:01
